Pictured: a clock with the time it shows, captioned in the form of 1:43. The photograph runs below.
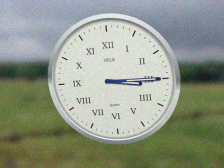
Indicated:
3:15
